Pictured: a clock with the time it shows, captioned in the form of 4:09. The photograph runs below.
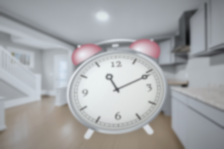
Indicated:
11:11
